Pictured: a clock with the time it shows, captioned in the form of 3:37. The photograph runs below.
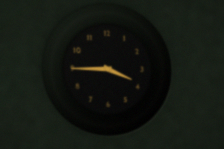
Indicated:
3:45
